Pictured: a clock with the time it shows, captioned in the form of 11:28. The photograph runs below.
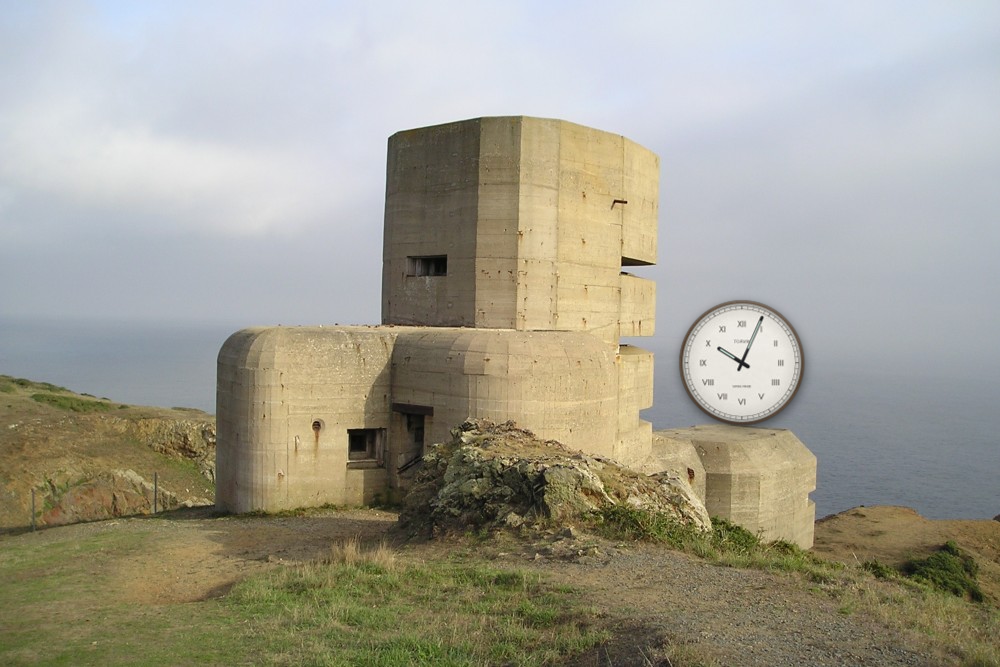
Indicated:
10:04
